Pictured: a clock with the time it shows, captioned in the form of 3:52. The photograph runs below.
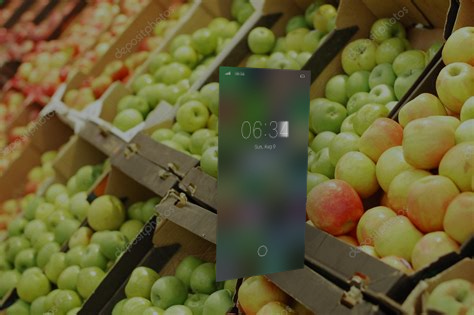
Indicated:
6:34
